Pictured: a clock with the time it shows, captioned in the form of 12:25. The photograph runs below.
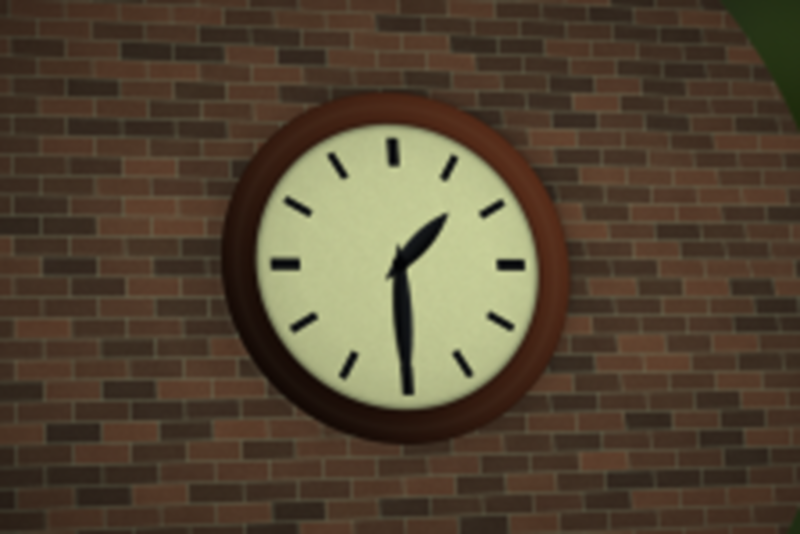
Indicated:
1:30
